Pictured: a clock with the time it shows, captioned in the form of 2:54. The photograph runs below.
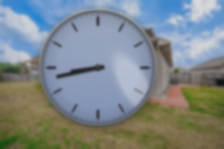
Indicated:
8:43
